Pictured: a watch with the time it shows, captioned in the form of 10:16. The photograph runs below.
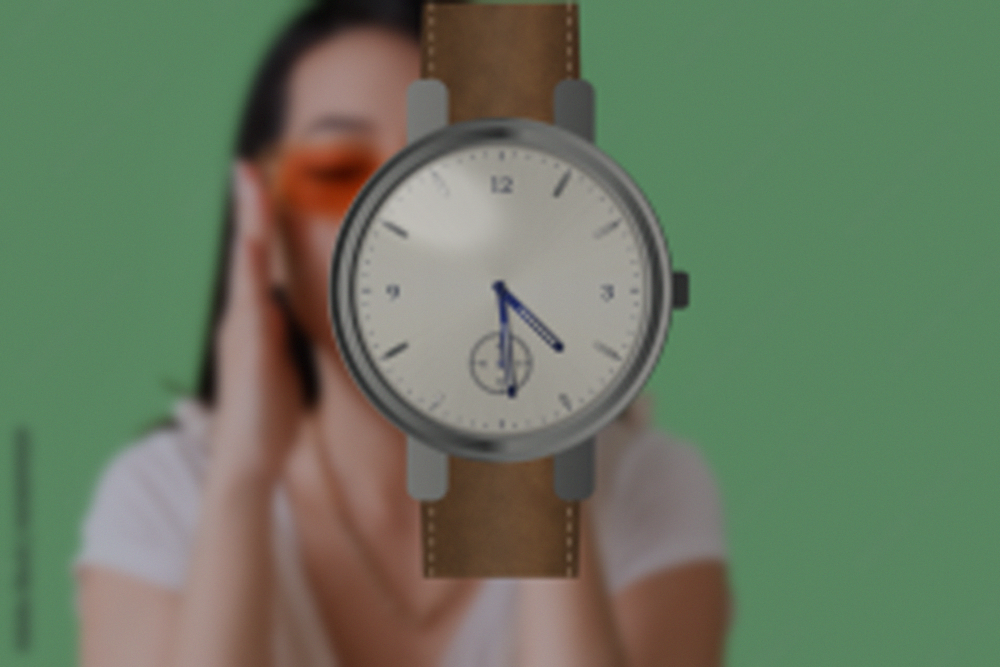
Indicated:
4:29
